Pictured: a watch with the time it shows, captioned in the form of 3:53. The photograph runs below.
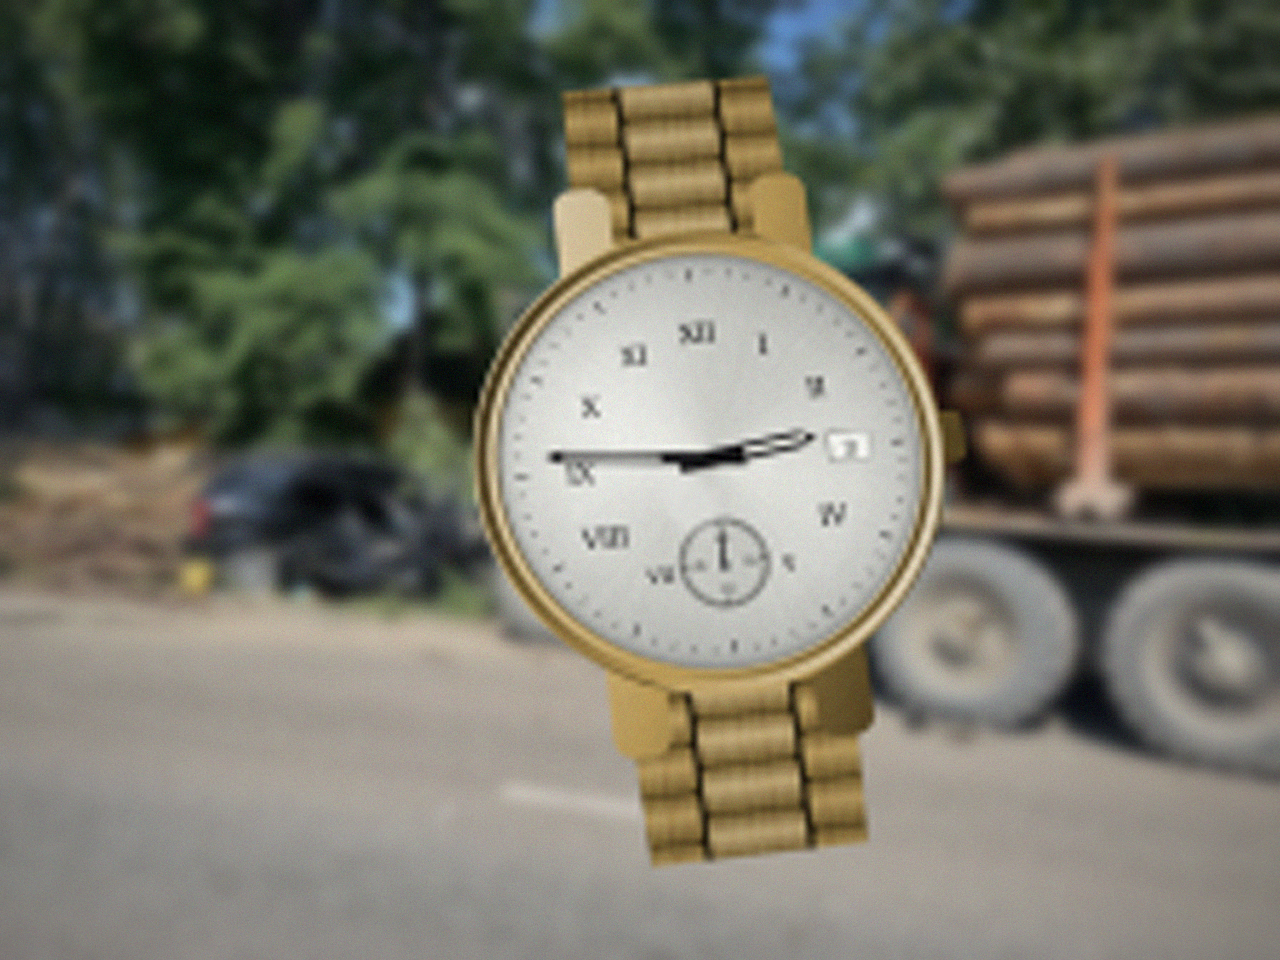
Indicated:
2:46
